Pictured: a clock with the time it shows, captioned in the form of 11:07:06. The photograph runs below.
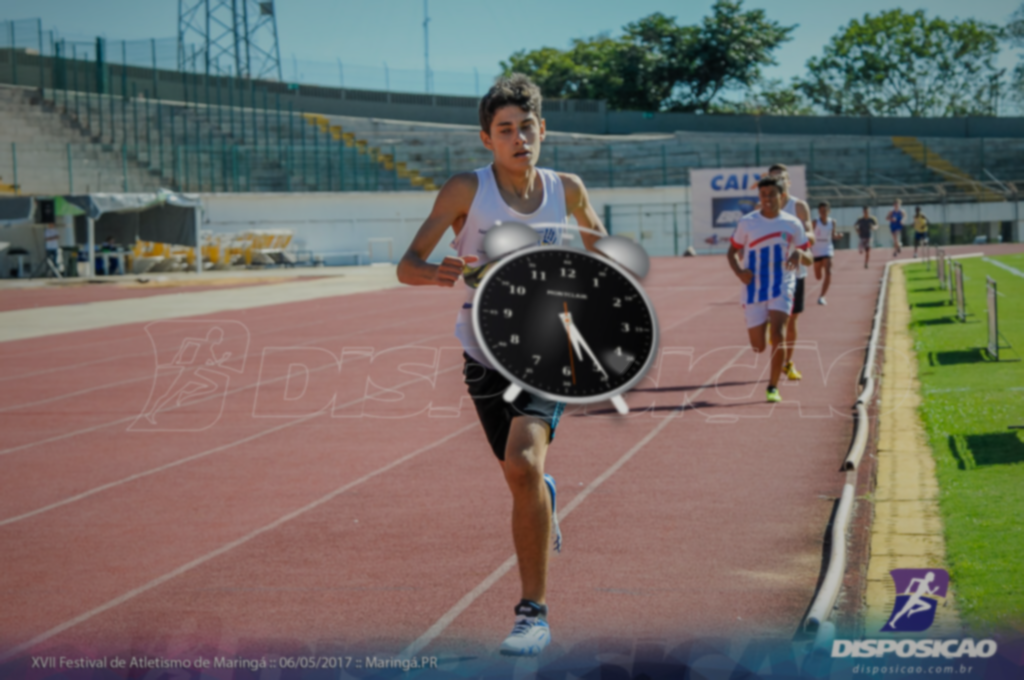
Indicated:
5:24:29
